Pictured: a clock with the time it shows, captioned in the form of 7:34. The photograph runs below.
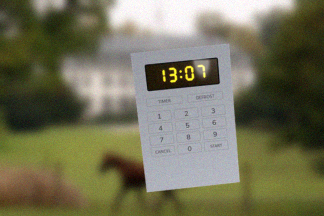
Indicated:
13:07
